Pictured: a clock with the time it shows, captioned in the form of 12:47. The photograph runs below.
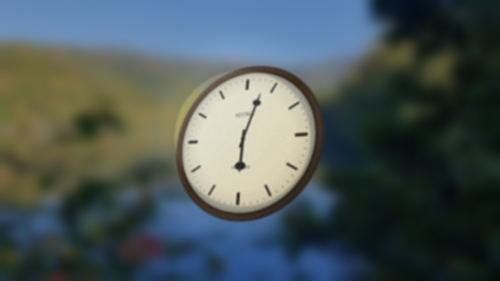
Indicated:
6:03
